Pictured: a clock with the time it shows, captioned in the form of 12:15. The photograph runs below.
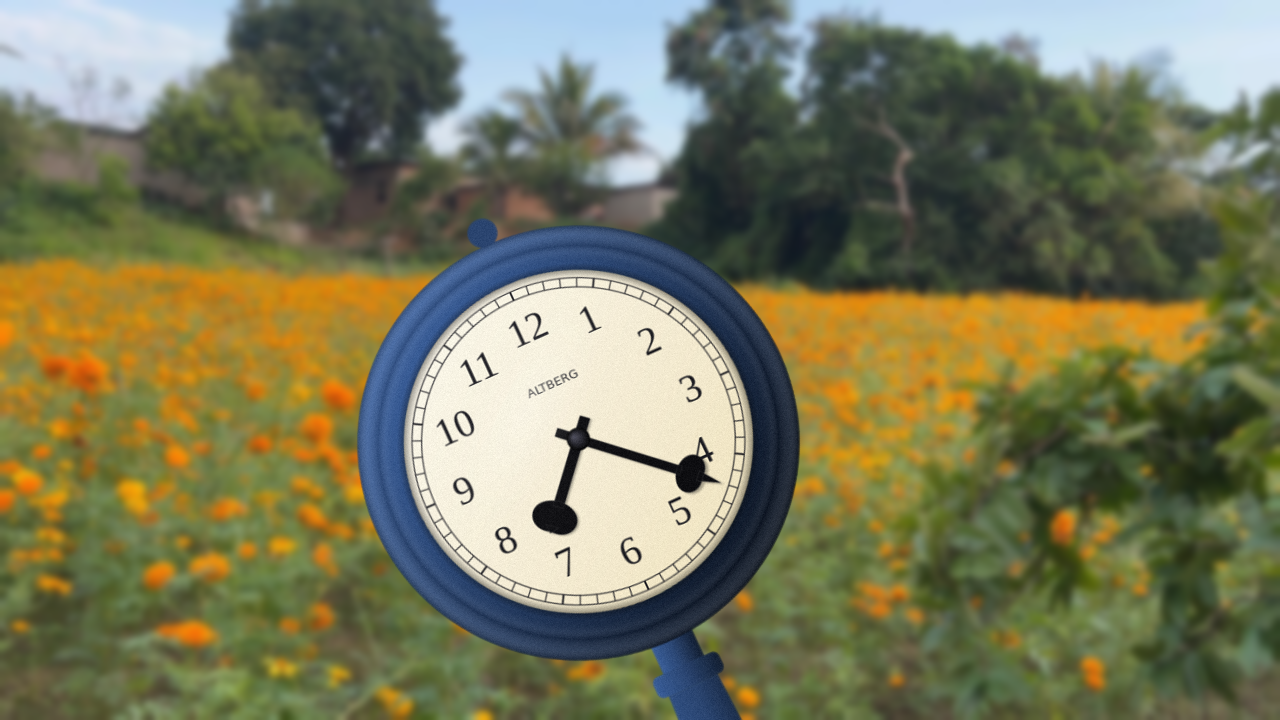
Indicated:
7:22
